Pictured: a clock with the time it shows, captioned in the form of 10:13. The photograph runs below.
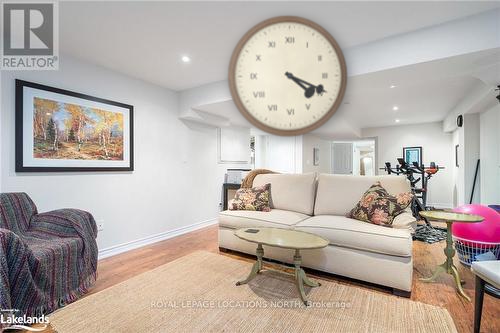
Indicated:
4:19
